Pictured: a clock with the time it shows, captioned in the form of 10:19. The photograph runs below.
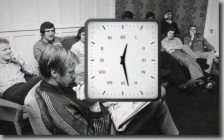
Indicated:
12:28
